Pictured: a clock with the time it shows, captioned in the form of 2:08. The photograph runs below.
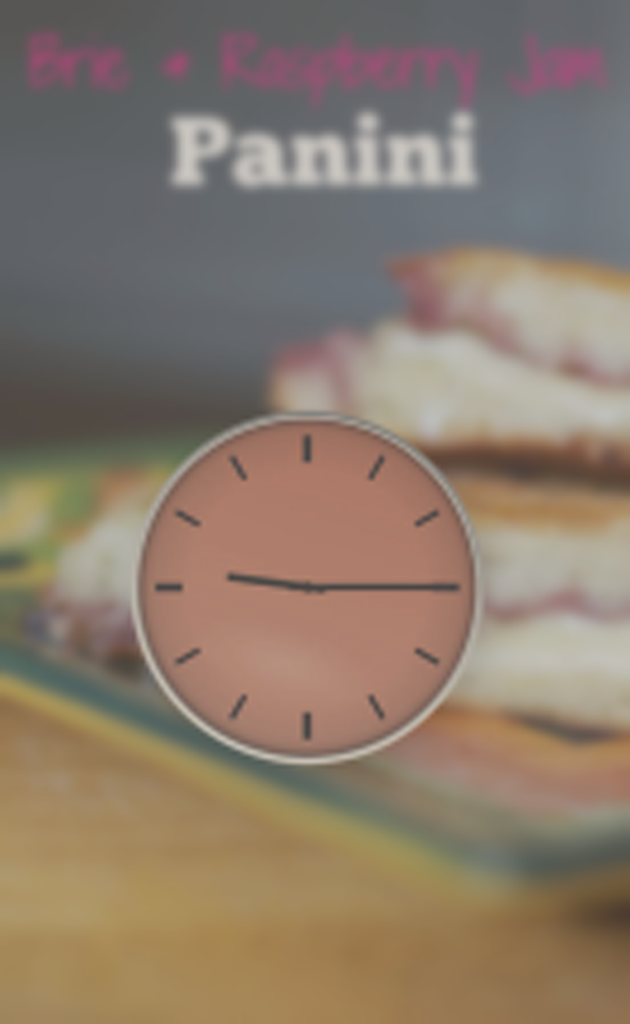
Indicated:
9:15
